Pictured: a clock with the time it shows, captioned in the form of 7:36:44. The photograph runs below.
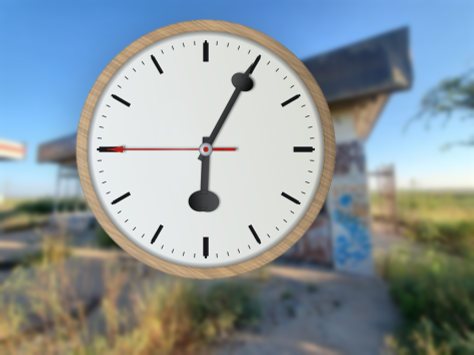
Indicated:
6:04:45
